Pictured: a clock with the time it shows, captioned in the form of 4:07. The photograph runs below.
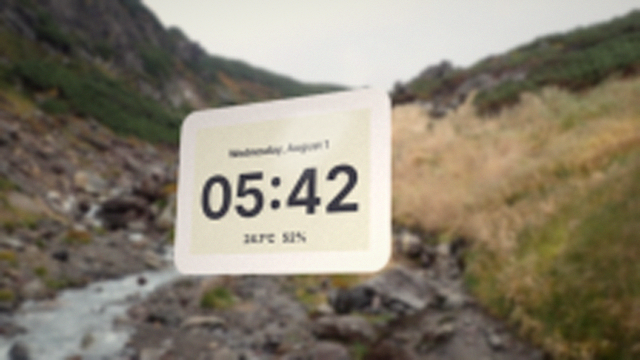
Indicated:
5:42
